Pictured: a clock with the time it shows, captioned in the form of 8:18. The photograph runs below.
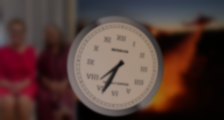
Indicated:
7:34
